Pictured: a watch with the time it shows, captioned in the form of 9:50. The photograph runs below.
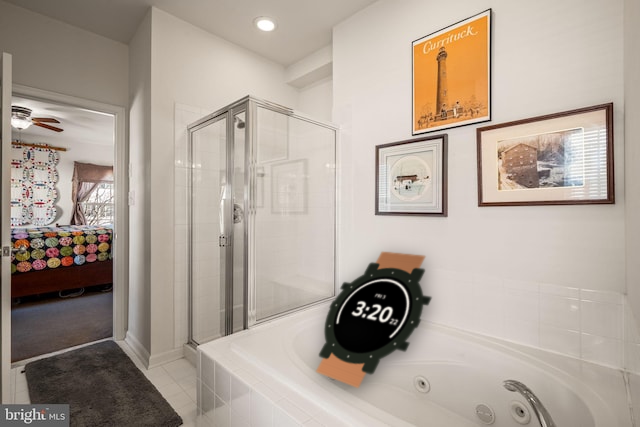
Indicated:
3:20
